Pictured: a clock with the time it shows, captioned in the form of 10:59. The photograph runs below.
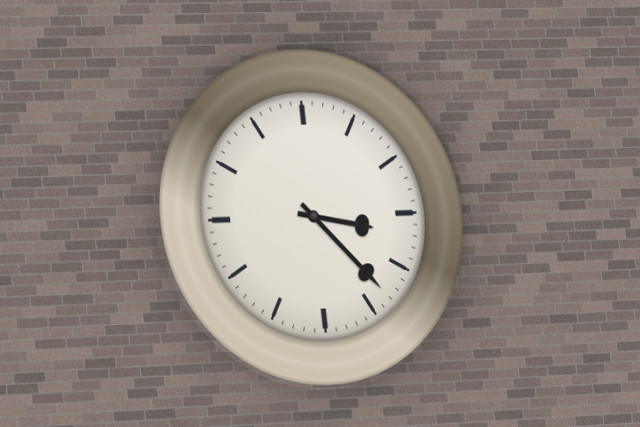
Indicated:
3:23
